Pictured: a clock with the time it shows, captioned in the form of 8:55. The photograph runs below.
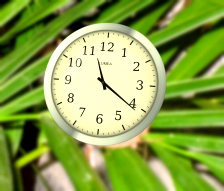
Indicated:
11:21
